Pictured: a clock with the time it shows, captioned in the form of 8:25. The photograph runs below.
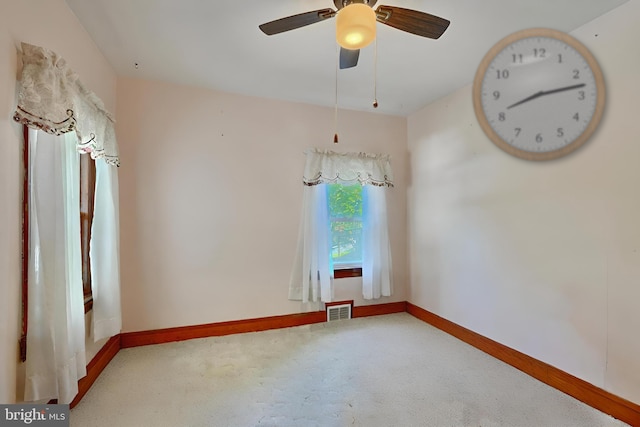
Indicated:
8:13
